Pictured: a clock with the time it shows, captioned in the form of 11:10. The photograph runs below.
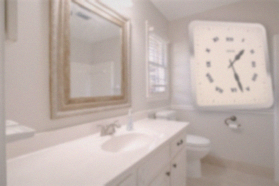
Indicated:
1:27
